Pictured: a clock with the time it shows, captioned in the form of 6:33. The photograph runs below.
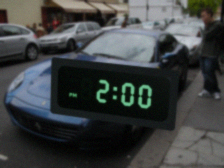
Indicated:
2:00
